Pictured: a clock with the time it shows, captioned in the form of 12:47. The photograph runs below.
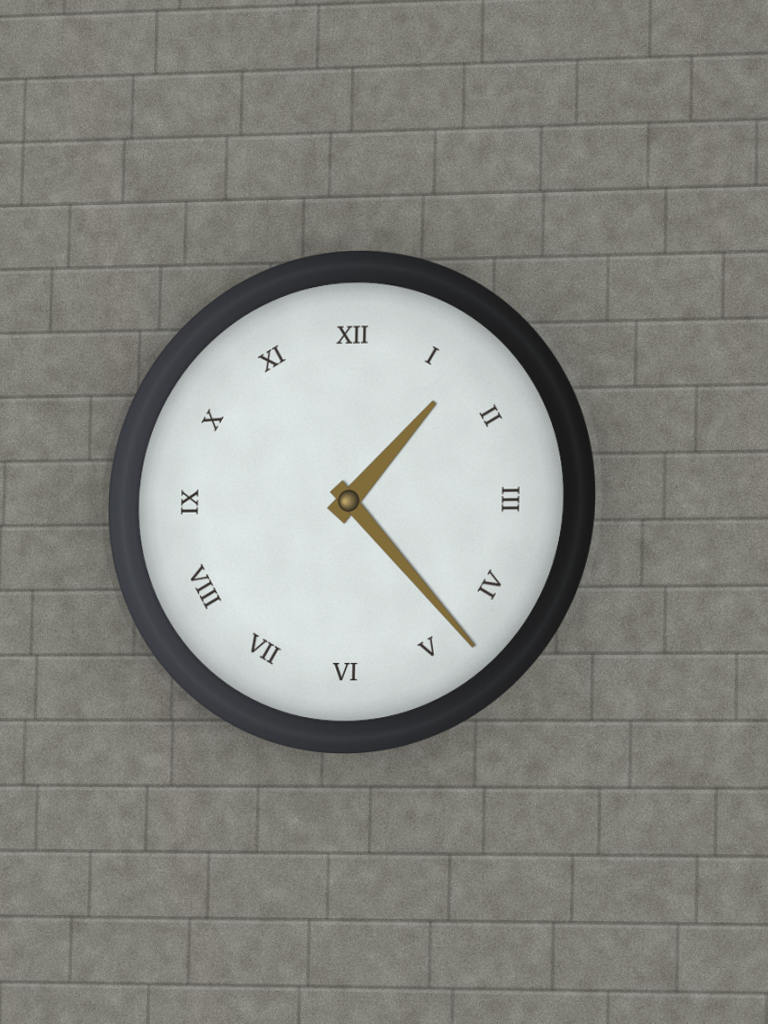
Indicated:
1:23
